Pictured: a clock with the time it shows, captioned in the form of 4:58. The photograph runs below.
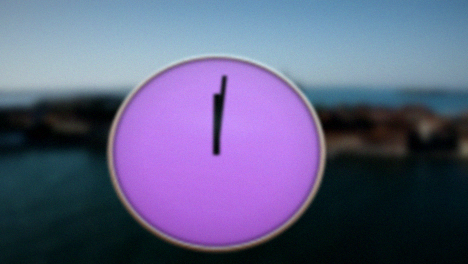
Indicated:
12:01
